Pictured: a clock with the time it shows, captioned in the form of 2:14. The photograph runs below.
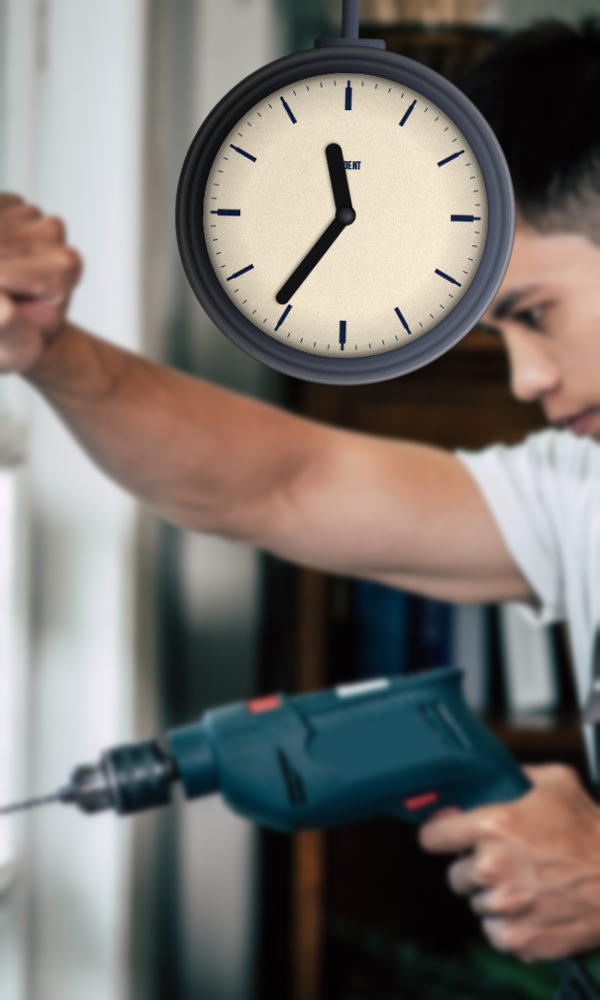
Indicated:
11:36
